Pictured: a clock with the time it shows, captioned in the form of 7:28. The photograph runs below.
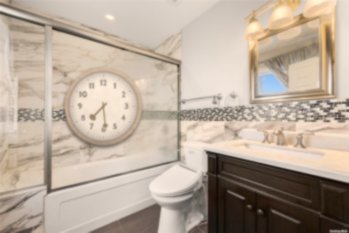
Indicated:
7:29
